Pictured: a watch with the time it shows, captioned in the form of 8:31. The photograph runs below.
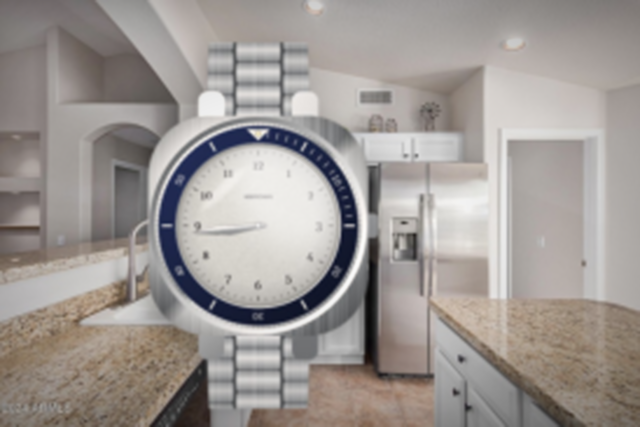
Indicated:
8:44
